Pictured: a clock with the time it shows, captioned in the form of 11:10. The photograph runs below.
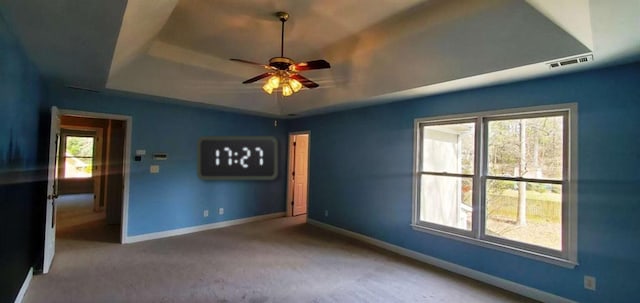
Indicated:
17:27
